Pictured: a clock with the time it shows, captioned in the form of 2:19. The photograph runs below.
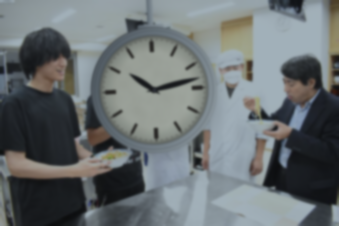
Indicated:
10:13
